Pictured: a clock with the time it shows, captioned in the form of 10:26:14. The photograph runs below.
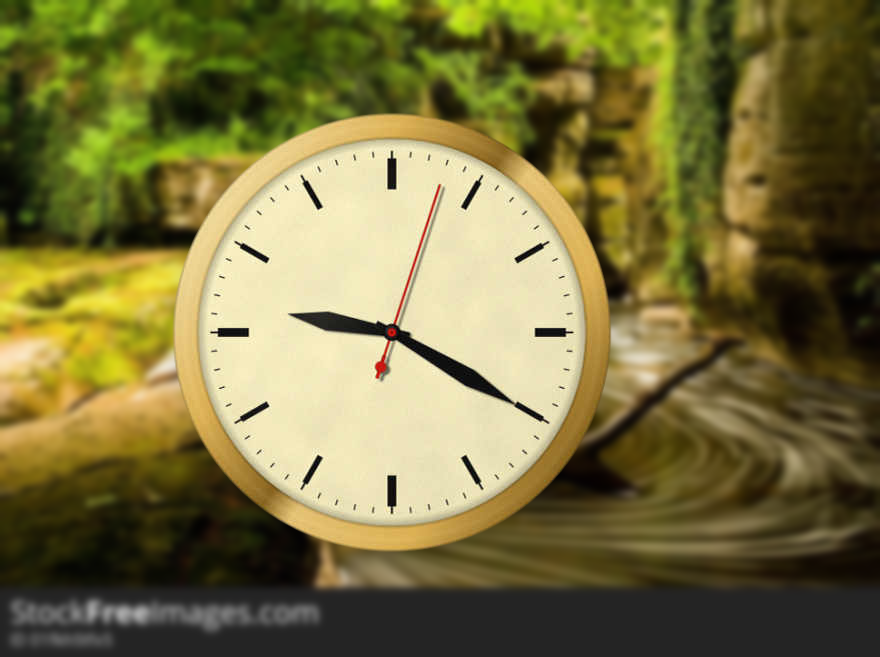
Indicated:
9:20:03
